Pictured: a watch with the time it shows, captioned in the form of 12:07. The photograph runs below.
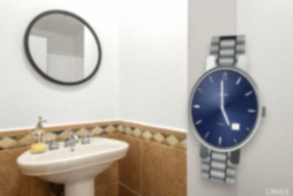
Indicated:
4:59
